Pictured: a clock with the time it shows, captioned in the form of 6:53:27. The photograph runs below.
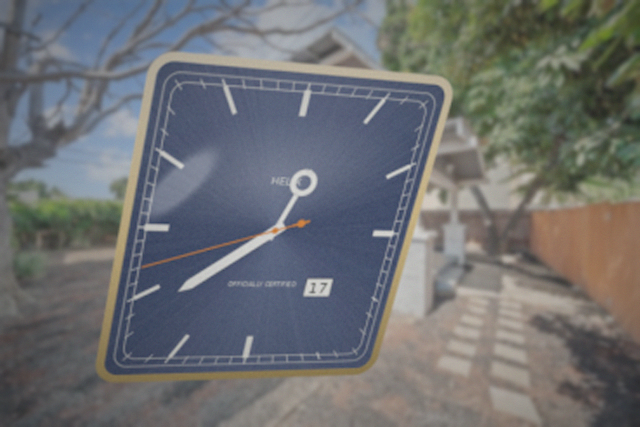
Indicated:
12:38:42
